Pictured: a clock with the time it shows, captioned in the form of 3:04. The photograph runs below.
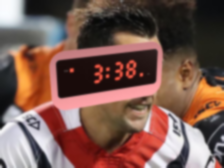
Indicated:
3:38
